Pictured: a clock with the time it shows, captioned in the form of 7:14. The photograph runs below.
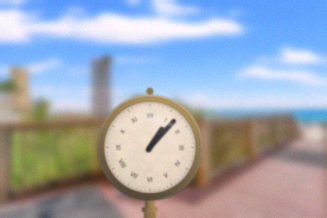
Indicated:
1:07
